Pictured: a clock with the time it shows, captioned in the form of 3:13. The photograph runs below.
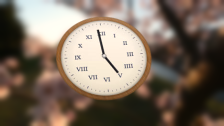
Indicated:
4:59
